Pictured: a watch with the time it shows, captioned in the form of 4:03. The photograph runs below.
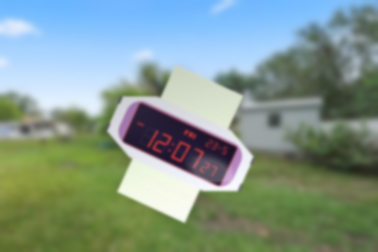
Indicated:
12:07
